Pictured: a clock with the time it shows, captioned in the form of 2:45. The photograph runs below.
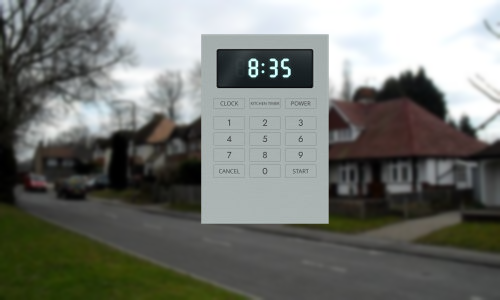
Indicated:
8:35
